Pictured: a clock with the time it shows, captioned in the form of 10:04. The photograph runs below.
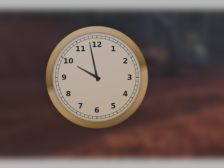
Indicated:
9:58
